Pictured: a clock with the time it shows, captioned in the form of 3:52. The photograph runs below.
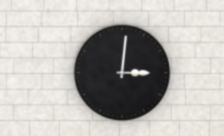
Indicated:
3:01
